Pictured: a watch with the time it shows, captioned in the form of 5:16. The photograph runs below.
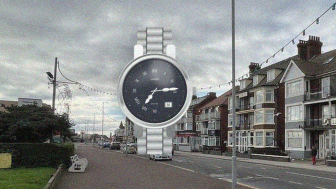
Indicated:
7:14
